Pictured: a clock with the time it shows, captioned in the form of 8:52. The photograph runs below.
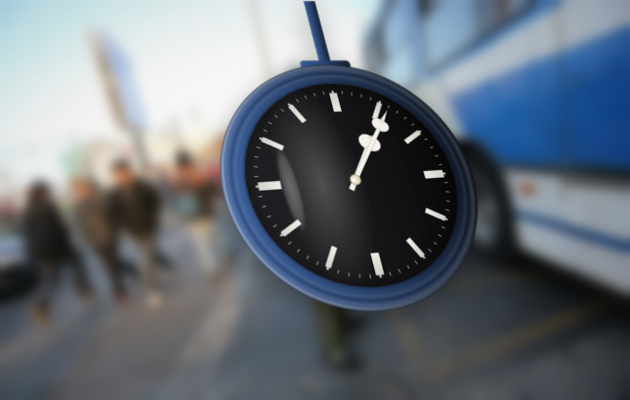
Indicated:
1:06
